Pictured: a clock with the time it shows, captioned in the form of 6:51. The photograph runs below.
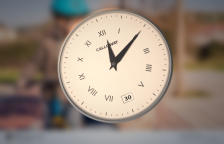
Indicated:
12:10
